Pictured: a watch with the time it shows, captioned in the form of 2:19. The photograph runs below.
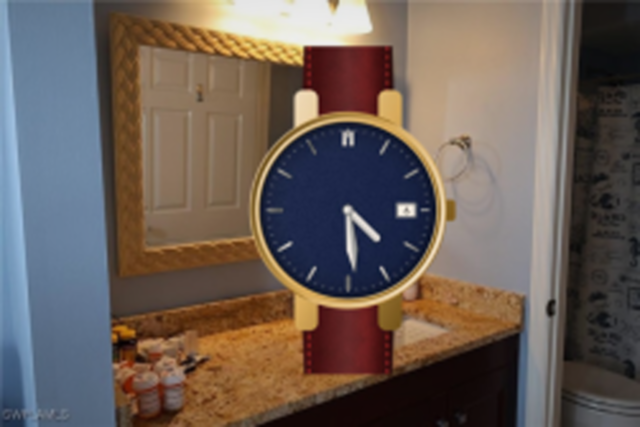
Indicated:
4:29
